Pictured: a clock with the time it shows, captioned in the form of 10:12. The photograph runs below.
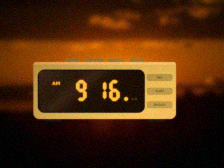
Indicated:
9:16
